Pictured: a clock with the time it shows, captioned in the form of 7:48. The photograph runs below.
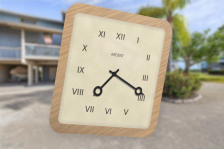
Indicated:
7:19
